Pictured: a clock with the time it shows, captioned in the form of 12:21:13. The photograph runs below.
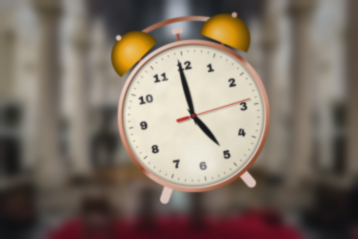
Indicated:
4:59:14
